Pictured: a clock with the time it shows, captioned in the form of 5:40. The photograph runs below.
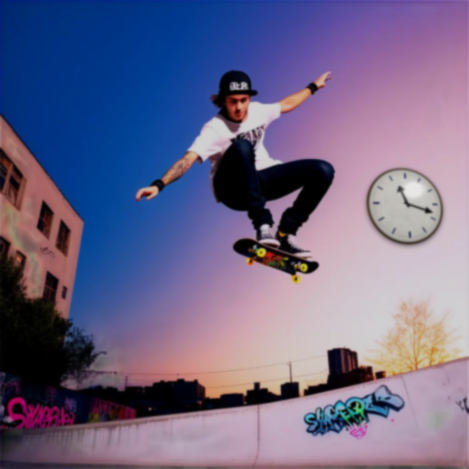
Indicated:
11:18
